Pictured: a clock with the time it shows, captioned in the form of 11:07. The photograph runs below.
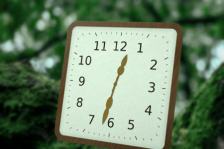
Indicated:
12:32
